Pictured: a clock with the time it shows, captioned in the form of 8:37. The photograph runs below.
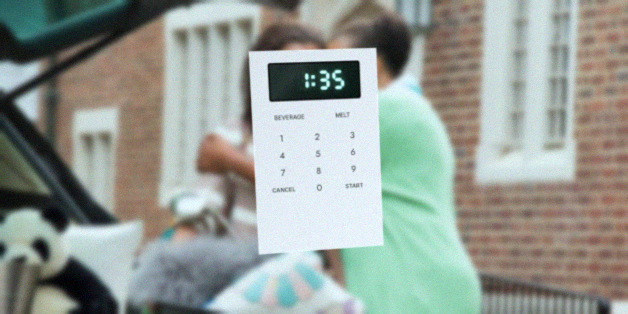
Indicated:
1:35
